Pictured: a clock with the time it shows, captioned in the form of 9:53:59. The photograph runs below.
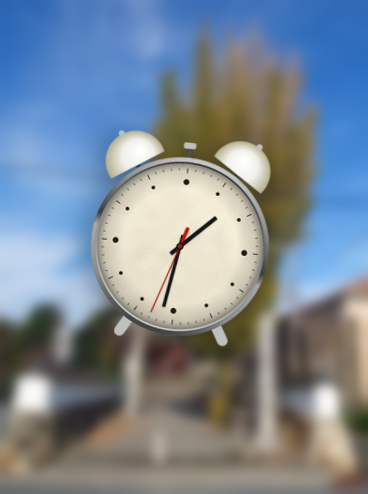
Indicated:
1:31:33
